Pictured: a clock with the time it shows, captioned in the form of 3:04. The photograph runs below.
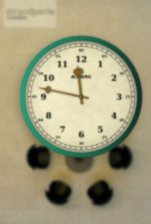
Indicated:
11:47
